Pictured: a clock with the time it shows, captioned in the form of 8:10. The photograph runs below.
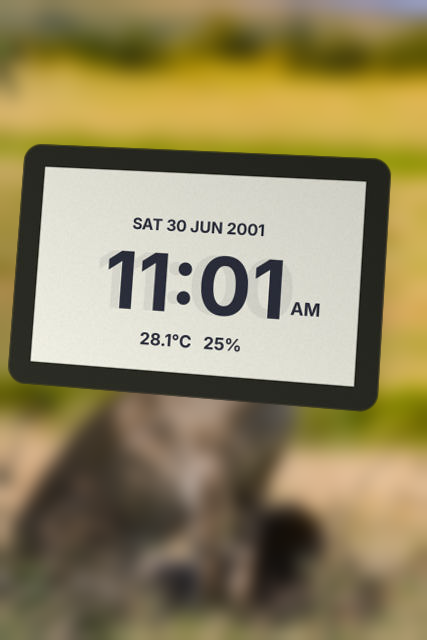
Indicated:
11:01
